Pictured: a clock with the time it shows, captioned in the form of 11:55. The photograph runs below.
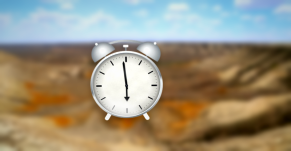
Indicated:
5:59
